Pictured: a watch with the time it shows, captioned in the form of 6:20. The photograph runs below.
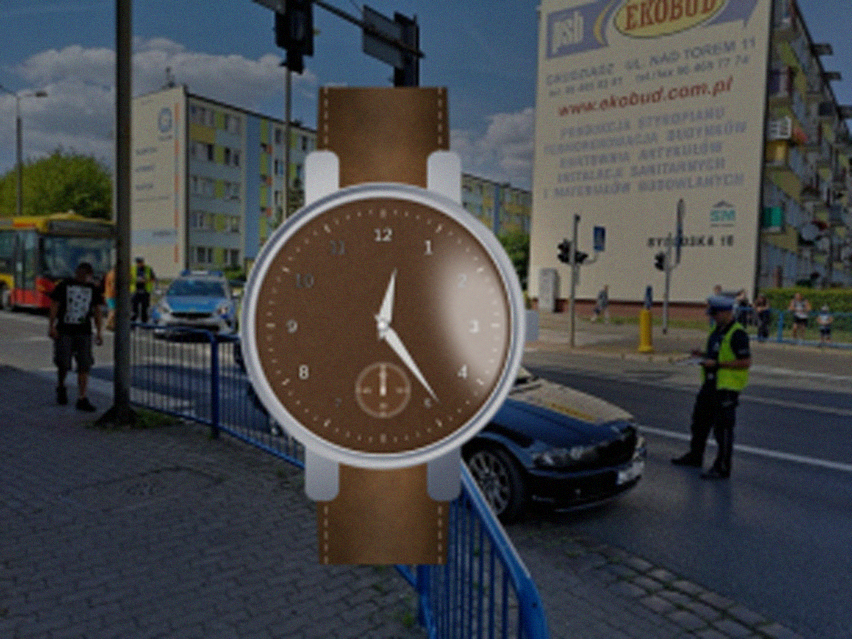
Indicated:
12:24
